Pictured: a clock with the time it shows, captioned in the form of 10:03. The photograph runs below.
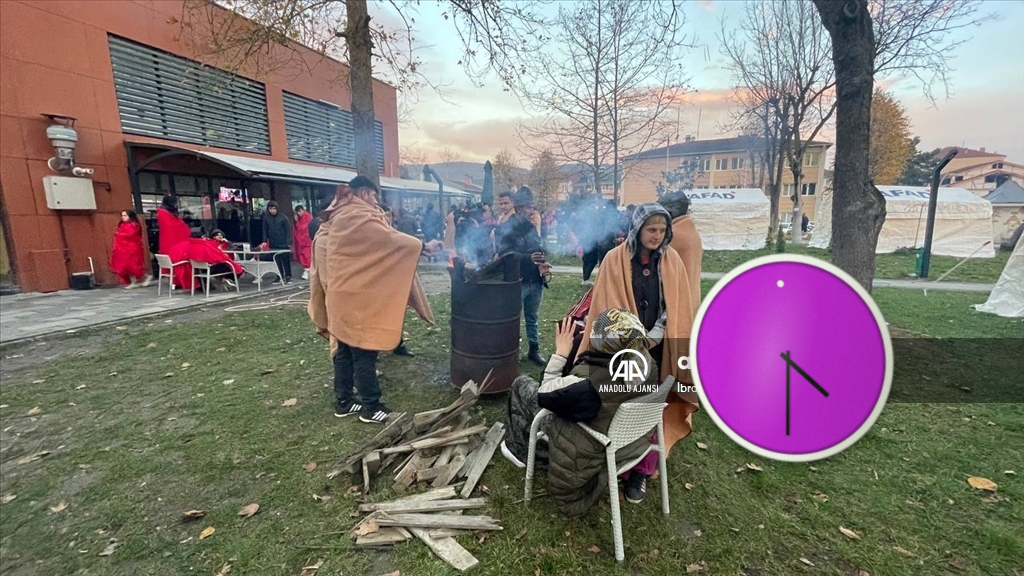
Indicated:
4:31
